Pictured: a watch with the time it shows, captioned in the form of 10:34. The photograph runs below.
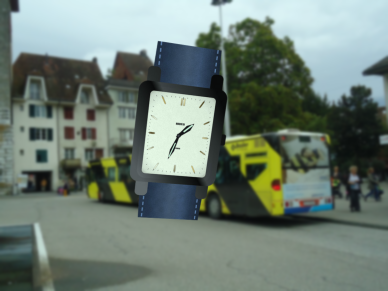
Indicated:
1:33
